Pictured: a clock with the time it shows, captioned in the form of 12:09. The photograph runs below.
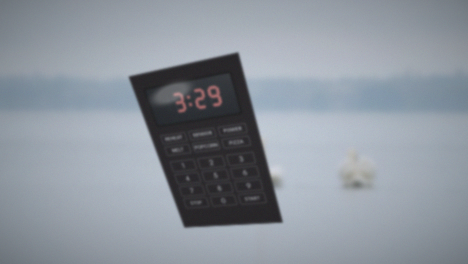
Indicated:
3:29
